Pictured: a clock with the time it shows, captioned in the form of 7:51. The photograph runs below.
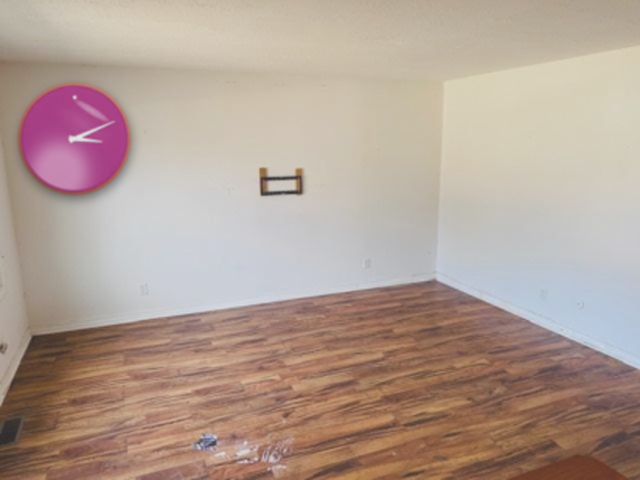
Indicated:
3:11
